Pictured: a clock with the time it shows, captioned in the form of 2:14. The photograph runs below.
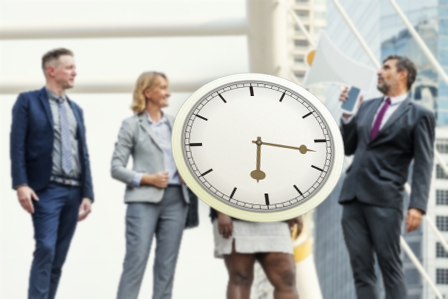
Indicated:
6:17
